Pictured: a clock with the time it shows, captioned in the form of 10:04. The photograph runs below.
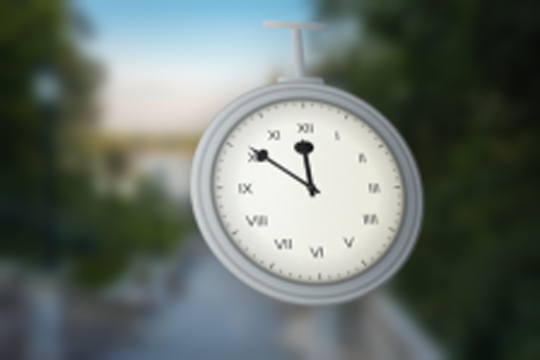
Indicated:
11:51
